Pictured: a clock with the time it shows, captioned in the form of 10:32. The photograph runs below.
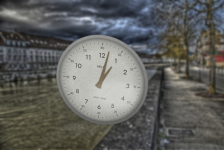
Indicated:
1:02
